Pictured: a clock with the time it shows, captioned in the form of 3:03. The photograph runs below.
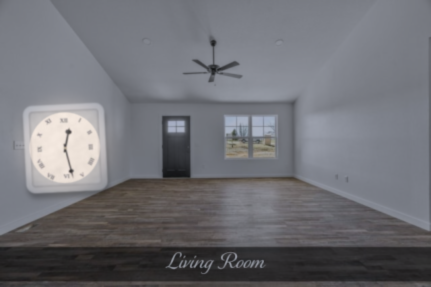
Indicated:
12:28
